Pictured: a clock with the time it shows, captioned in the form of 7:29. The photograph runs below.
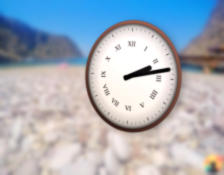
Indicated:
2:13
